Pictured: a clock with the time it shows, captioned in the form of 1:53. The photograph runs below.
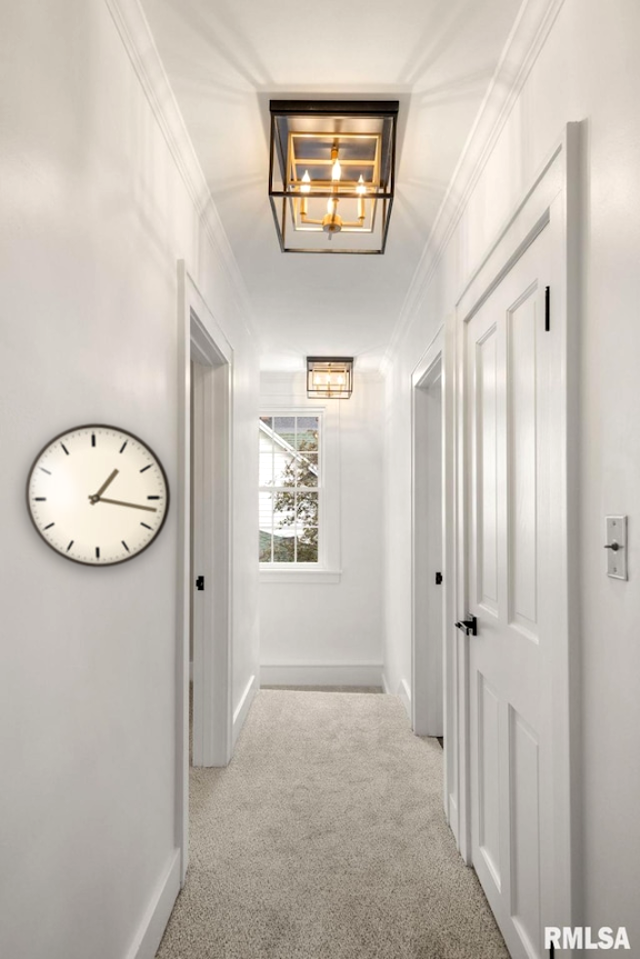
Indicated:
1:17
